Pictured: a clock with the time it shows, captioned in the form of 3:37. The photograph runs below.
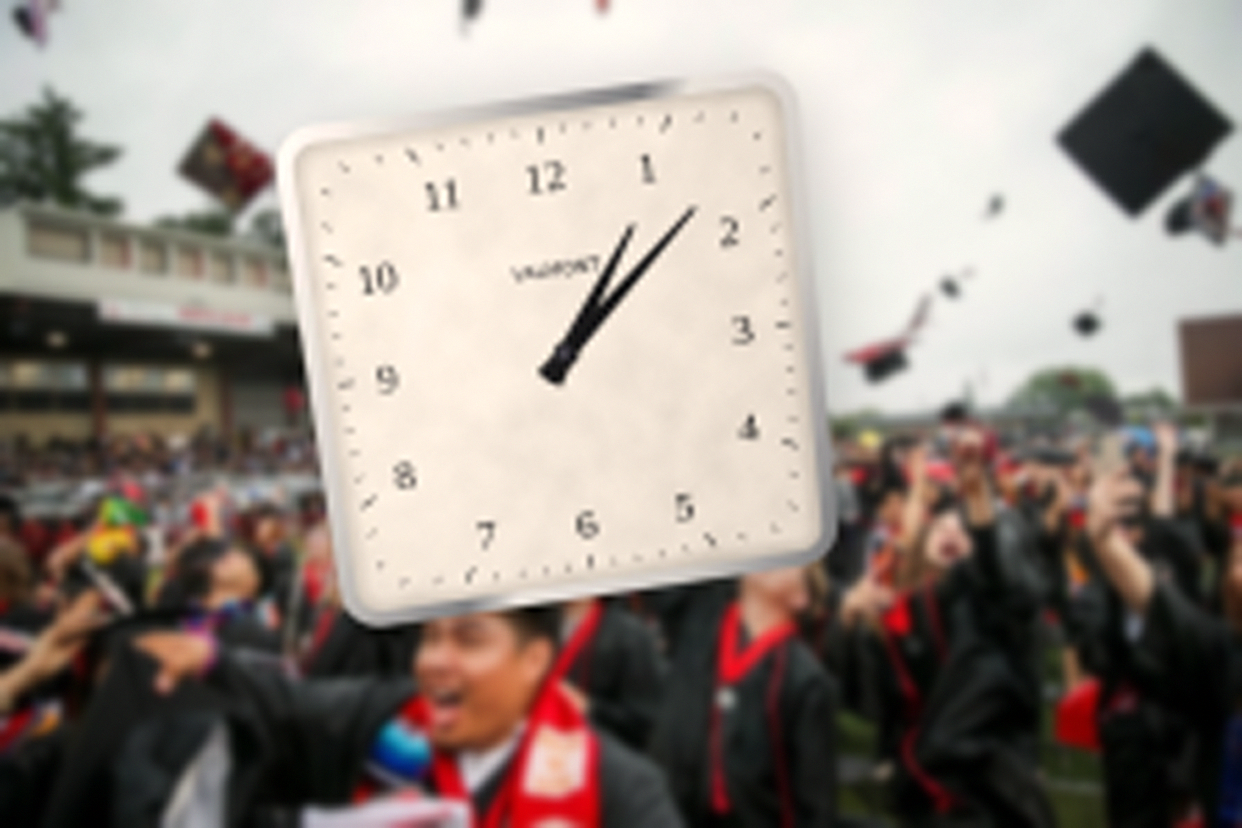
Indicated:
1:08
